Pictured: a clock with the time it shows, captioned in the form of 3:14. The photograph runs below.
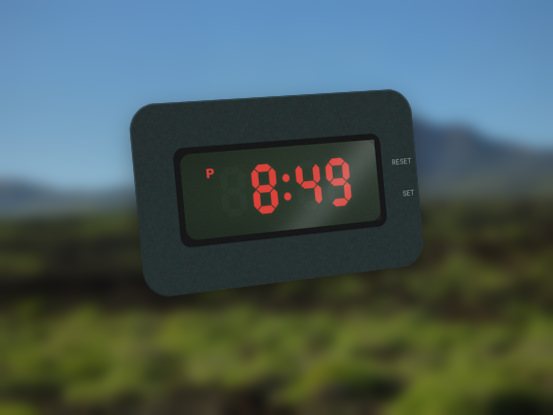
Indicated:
8:49
